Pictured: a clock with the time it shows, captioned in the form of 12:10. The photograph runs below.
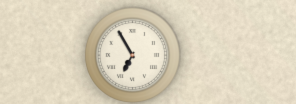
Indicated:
6:55
